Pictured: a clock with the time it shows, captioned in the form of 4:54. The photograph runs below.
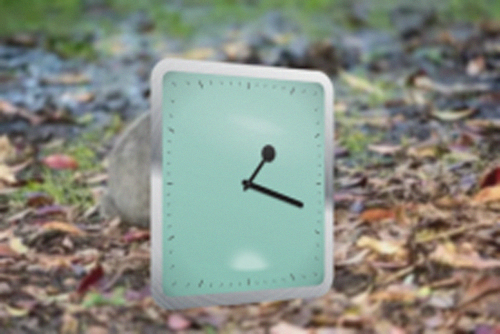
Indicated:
1:18
